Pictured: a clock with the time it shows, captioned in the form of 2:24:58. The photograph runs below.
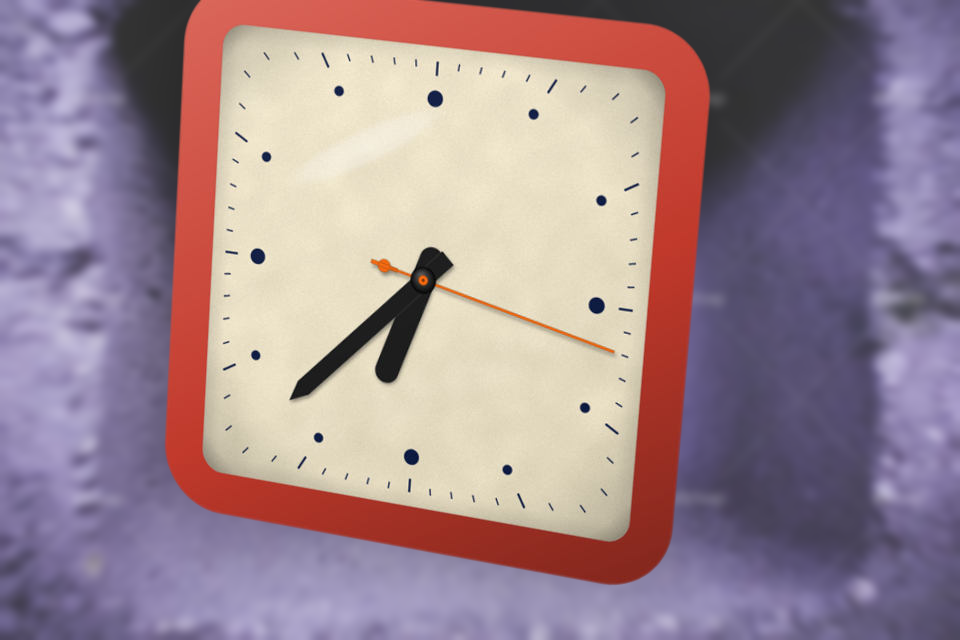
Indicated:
6:37:17
